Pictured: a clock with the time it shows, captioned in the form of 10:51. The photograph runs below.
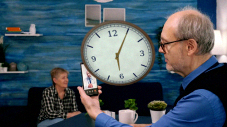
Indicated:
6:05
